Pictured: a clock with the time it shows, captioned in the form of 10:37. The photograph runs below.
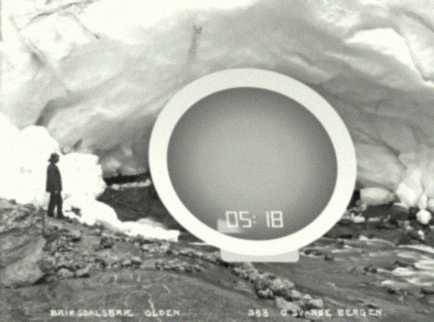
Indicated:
5:18
